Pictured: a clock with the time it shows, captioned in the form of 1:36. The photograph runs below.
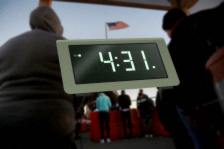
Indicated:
4:31
